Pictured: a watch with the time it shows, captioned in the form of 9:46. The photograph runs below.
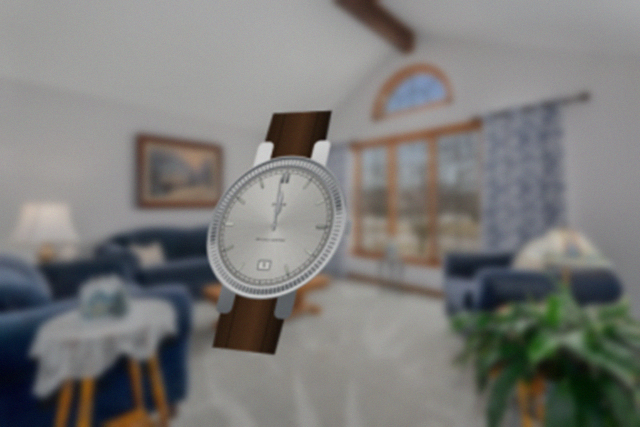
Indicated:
11:59
